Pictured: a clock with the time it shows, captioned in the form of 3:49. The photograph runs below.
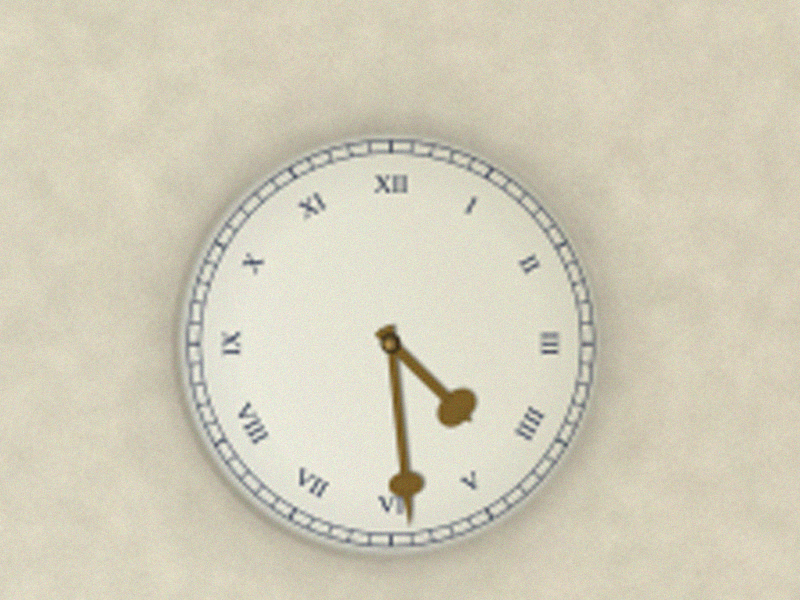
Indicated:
4:29
